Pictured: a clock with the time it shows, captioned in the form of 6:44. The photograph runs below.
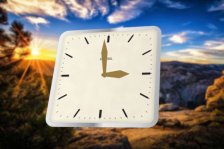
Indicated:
2:59
